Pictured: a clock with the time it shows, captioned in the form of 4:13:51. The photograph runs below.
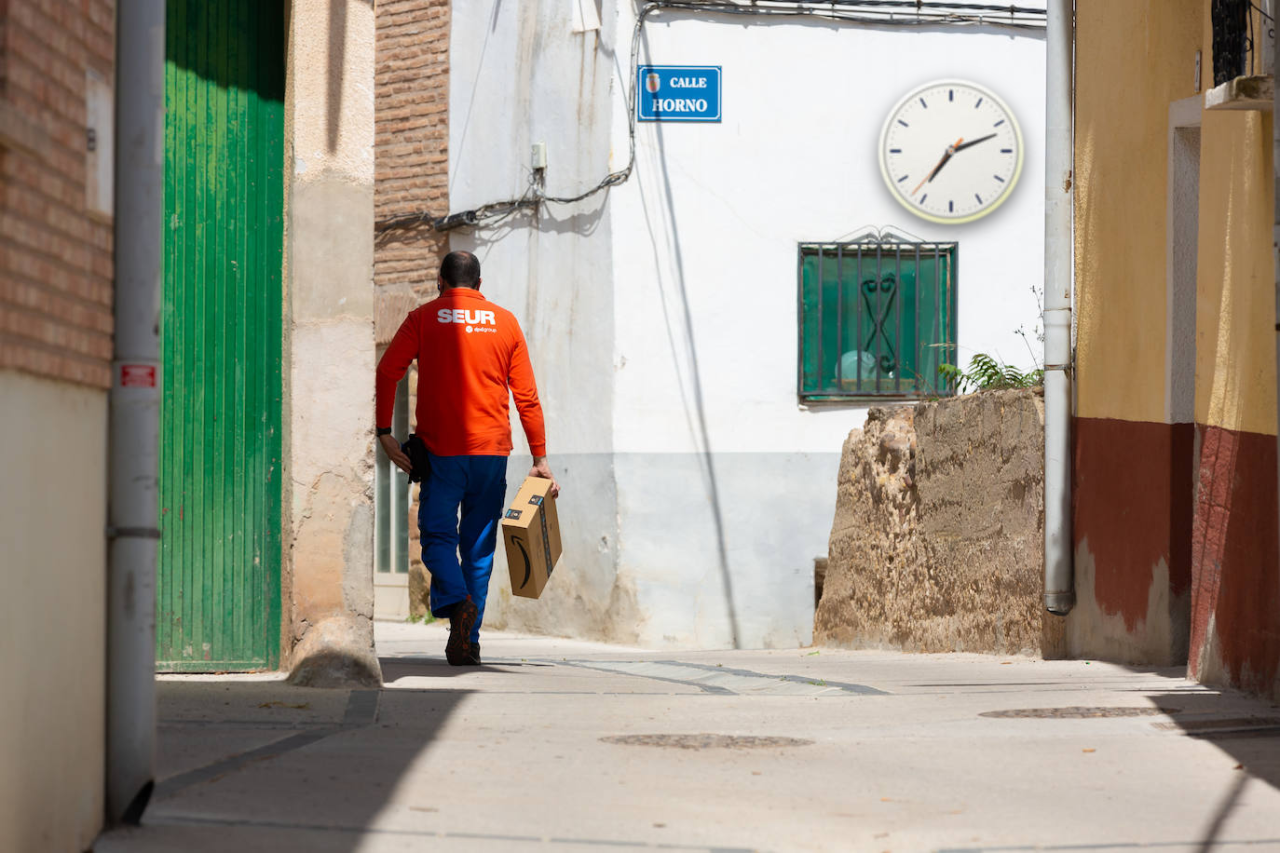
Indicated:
7:11:37
